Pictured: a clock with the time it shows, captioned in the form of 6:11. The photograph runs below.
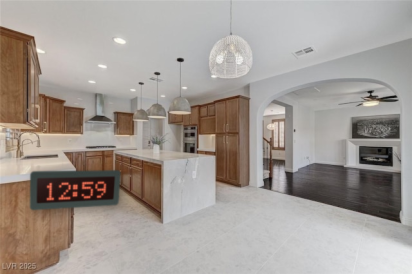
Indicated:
12:59
